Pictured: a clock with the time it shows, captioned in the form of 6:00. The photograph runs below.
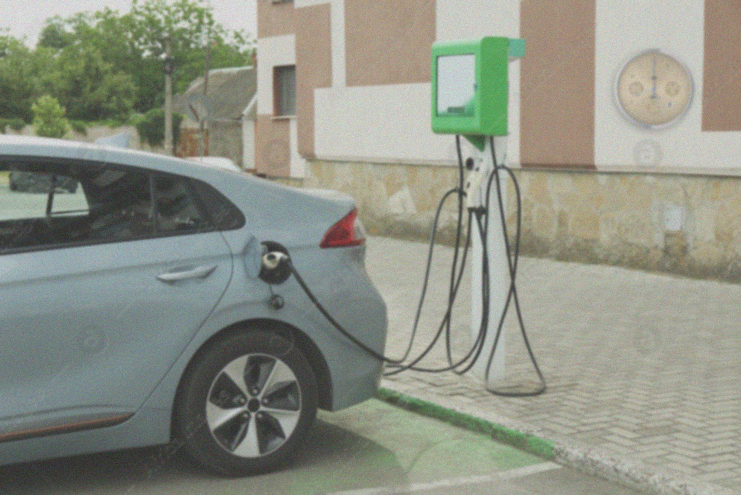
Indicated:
8:27
